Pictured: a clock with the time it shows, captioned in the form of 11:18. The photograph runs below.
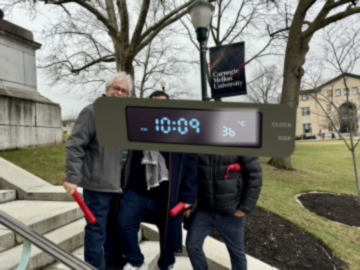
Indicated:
10:09
